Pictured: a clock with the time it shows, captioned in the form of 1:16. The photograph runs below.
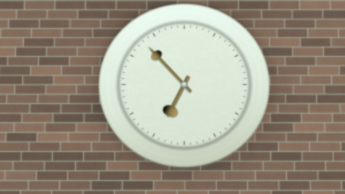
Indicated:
6:53
